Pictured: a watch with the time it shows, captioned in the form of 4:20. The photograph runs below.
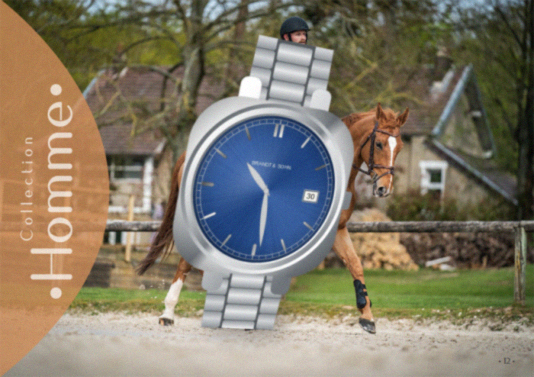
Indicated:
10:29
